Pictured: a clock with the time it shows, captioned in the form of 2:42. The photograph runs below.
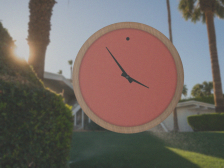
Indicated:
3:54
